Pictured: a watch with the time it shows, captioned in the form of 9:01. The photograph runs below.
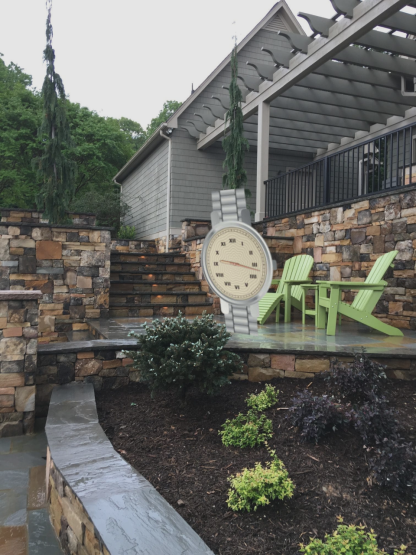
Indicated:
9:17
